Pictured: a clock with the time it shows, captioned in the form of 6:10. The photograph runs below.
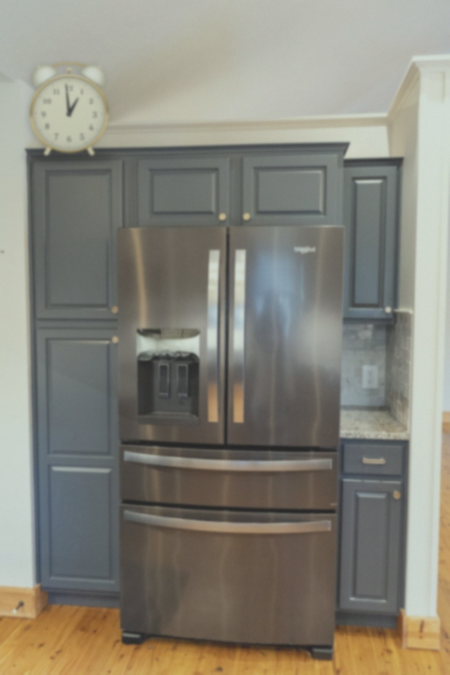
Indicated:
12:59
